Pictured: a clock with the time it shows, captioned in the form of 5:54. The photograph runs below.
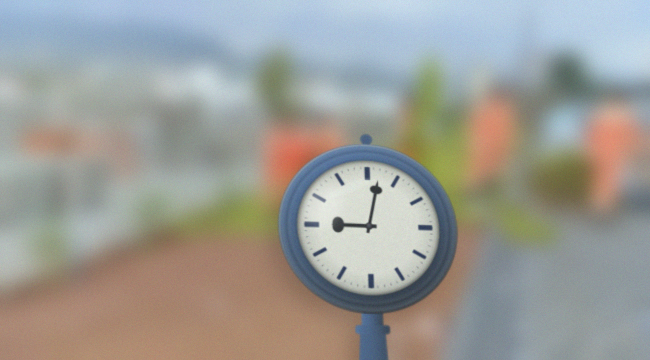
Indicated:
9:02
